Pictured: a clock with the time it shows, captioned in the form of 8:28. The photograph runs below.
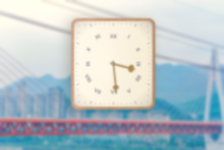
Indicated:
3:29
